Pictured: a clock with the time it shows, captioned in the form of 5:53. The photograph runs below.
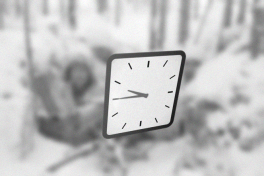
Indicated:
9:45
